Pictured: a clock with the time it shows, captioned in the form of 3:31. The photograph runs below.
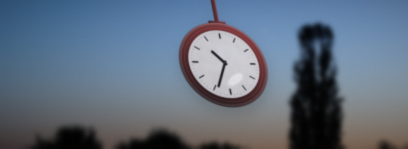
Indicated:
10:34
